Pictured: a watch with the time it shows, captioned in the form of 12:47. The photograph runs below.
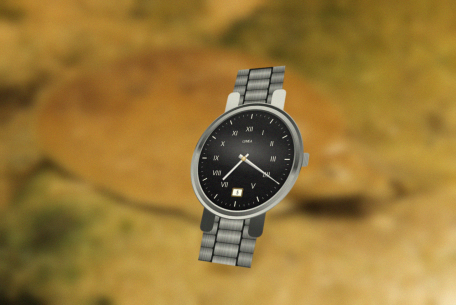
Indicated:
7:20
